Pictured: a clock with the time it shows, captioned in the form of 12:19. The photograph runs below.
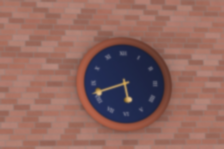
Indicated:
5:42
